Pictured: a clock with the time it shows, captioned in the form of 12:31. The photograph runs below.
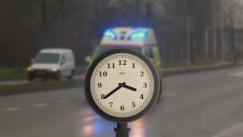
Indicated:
3:39
